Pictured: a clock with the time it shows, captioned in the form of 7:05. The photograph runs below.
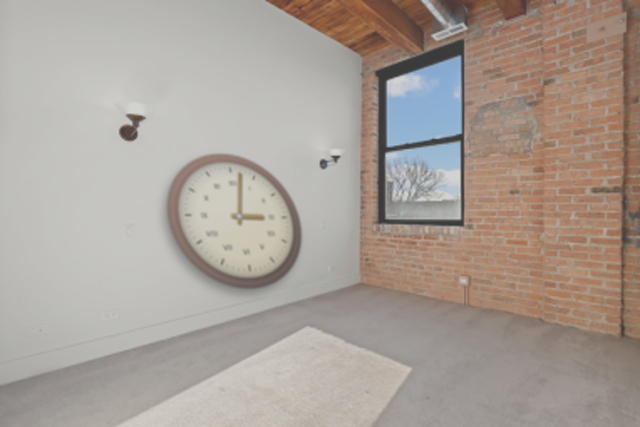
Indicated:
3:02
